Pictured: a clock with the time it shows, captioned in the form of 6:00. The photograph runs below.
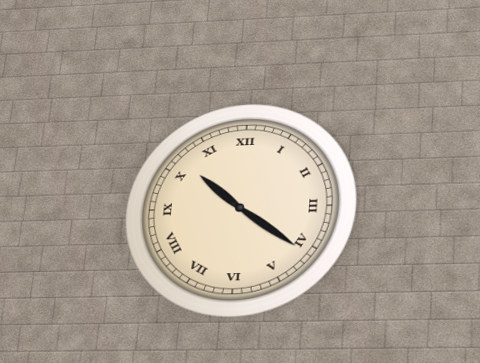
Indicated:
10:21
